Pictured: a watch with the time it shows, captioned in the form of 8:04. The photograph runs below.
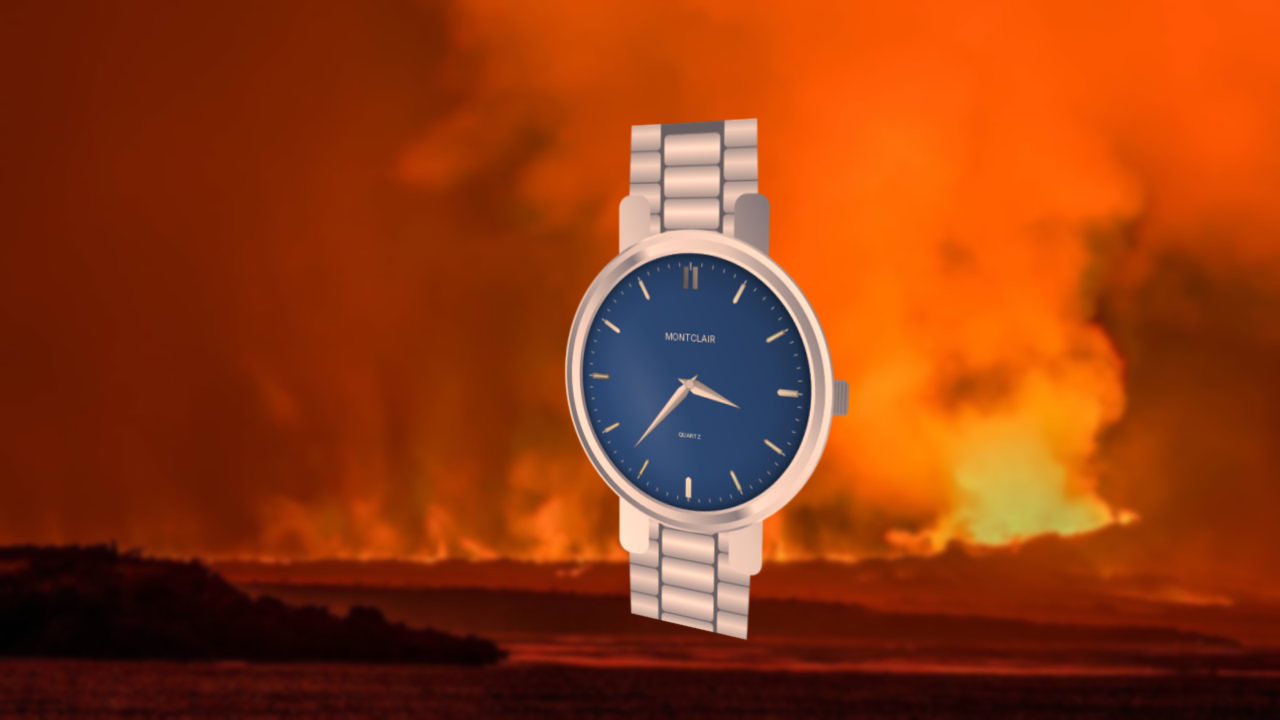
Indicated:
3:37
